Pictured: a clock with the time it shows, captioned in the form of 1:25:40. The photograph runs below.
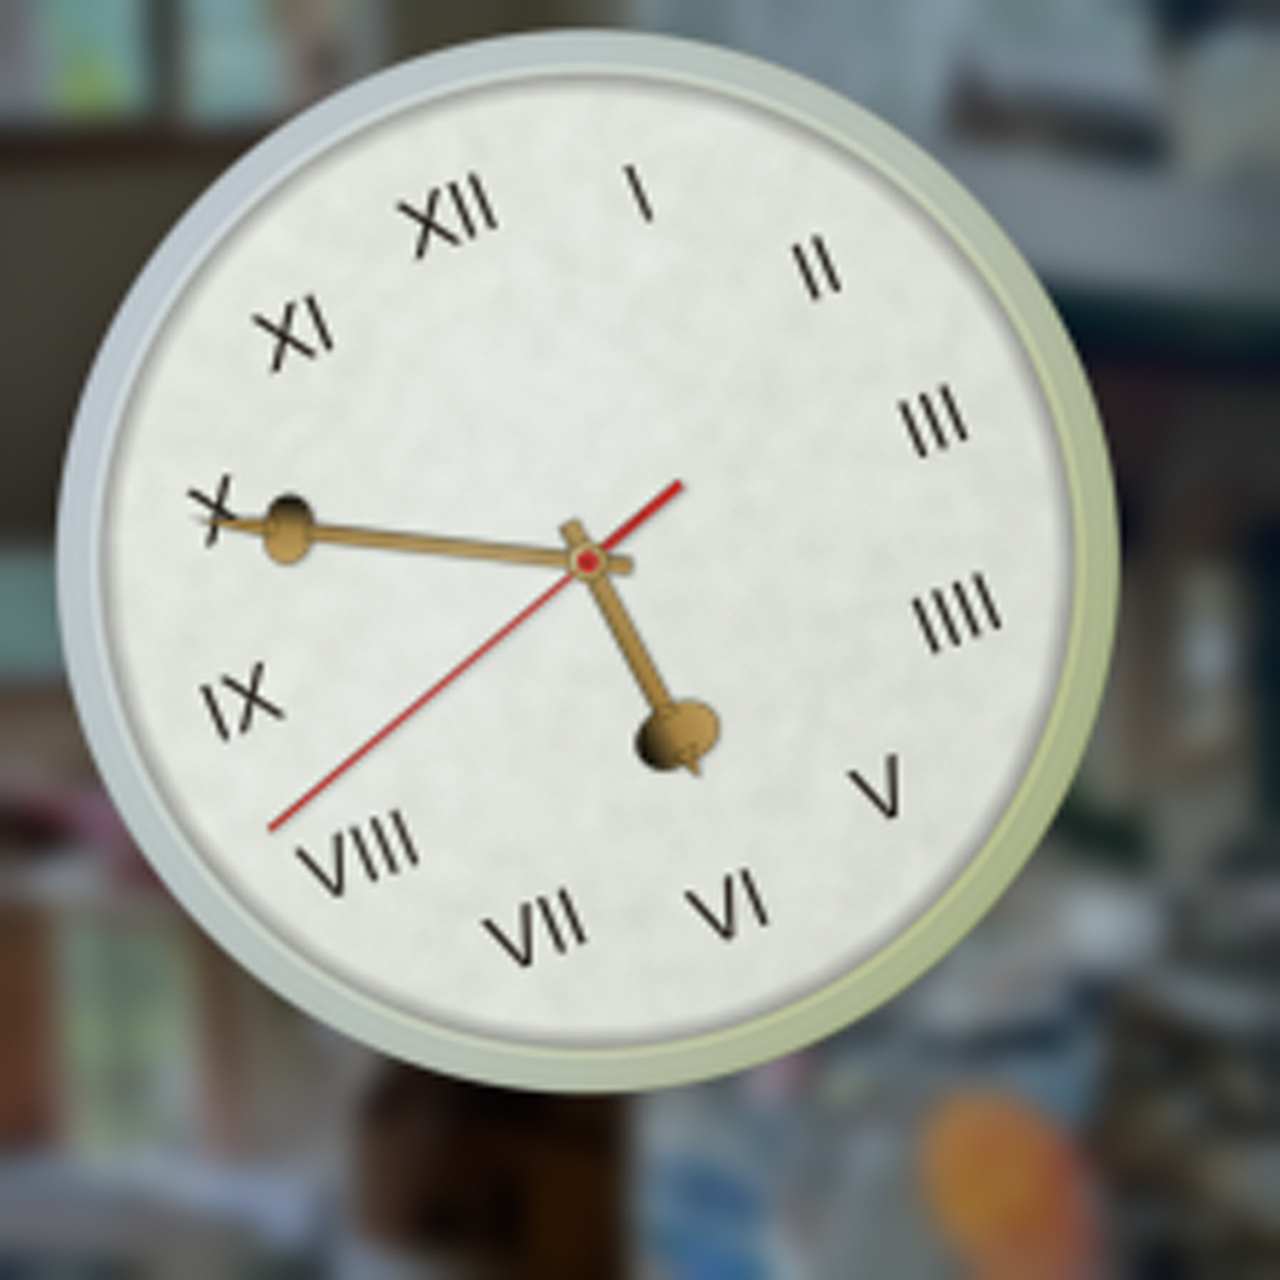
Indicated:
5:49:42
